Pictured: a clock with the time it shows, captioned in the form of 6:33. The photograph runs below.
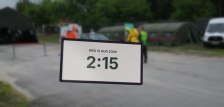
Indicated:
2:15
